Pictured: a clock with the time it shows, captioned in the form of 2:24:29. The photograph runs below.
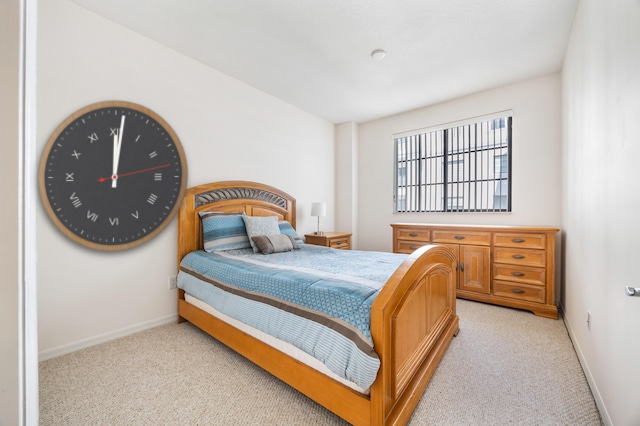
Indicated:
12:01:13
